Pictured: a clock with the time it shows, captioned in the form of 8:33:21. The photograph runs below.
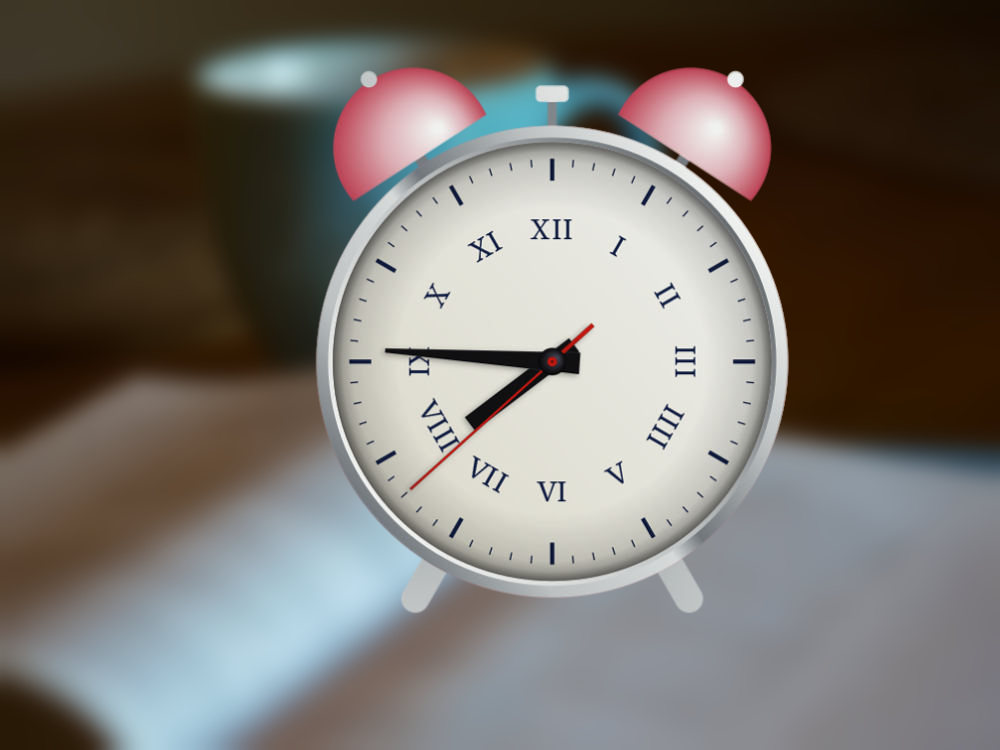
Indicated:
7:45:38
